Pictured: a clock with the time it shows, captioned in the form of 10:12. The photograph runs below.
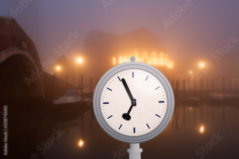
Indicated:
6:56
